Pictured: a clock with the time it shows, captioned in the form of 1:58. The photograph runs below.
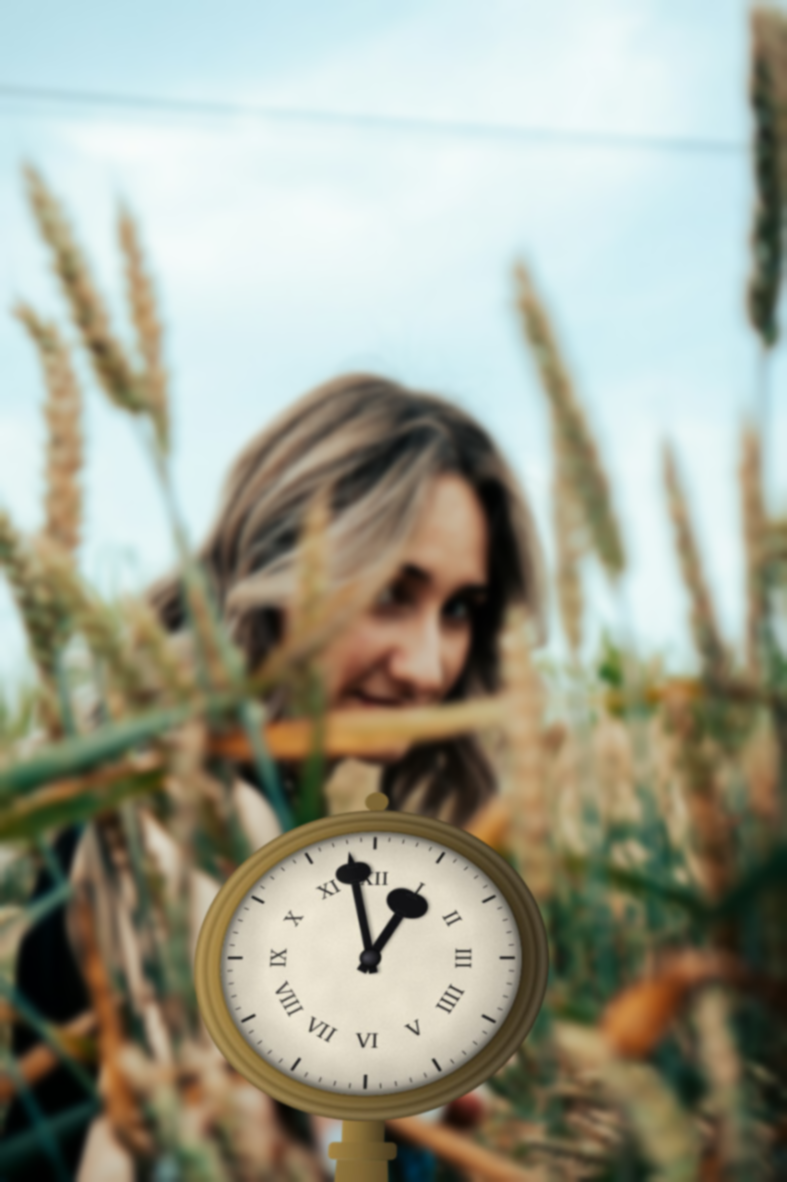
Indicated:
12:58
